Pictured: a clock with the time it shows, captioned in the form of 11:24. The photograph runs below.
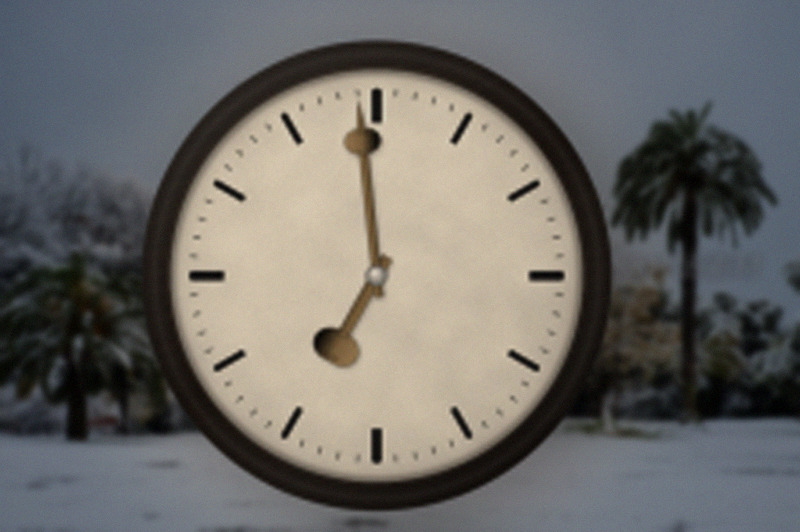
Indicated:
6:59
